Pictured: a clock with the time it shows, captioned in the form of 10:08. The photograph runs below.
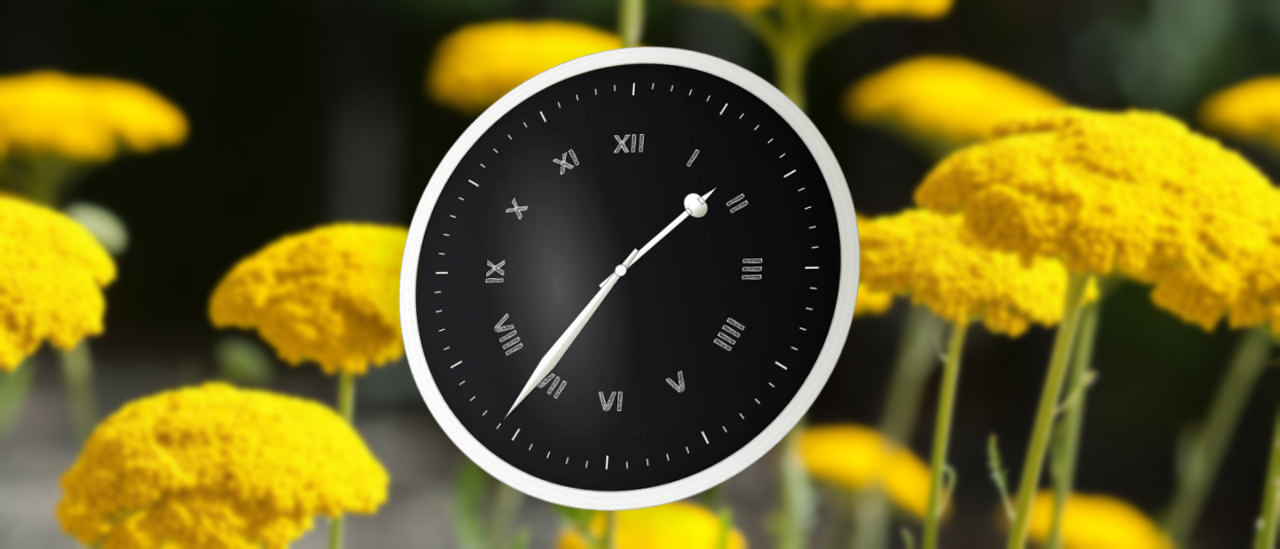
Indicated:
1:36
